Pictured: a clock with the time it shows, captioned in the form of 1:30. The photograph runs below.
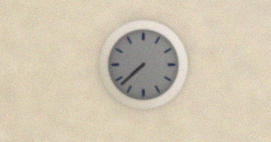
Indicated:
7:38
